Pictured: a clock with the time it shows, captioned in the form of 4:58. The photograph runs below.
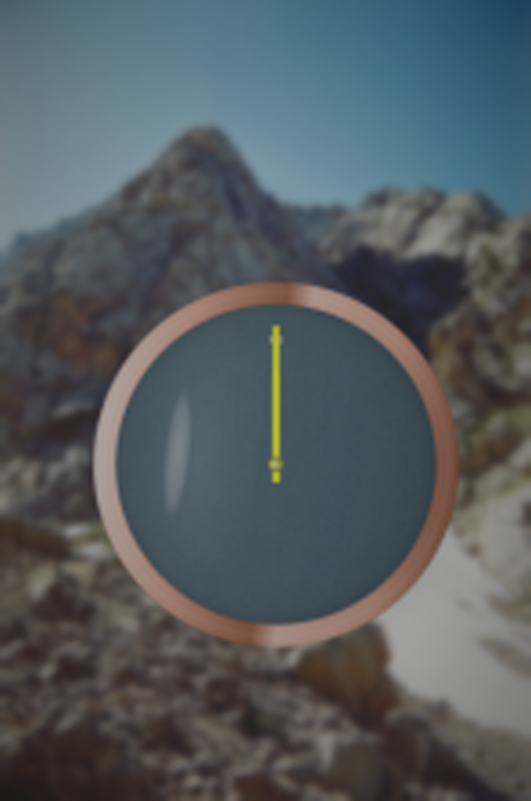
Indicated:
12:00
